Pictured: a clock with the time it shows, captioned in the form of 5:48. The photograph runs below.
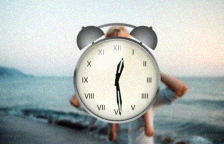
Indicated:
12:29
